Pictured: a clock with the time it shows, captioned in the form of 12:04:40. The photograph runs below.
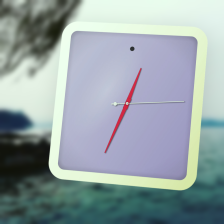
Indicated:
12:33:14
